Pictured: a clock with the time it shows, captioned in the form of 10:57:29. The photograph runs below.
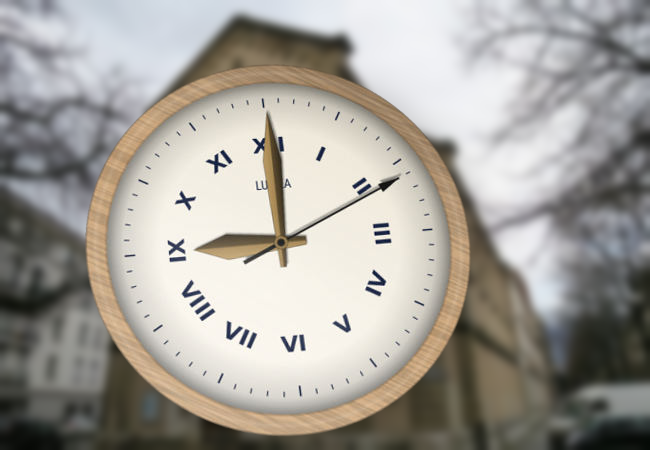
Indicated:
9:00:11
